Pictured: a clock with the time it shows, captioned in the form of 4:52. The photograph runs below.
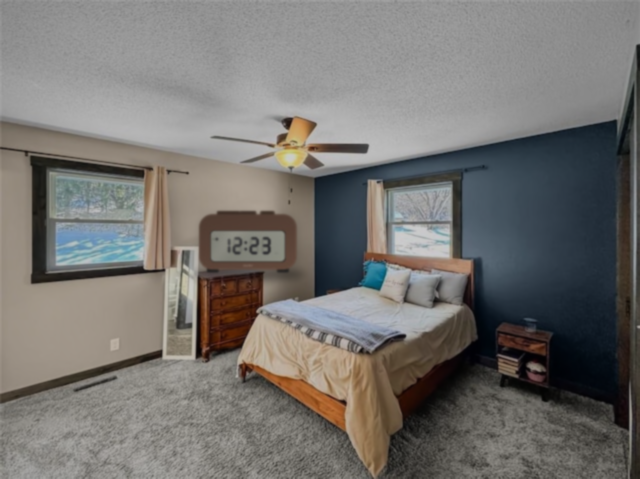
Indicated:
12:23
